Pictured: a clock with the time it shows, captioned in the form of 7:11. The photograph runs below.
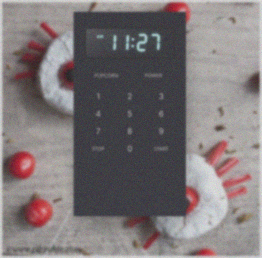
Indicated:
11:27
